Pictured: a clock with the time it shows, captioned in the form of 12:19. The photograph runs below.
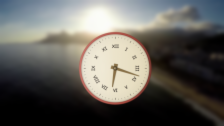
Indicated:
6:18
